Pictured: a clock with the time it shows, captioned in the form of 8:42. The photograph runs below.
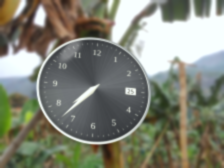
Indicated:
7:37
